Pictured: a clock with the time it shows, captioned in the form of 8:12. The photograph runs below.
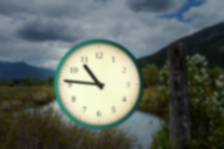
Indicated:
10:46
